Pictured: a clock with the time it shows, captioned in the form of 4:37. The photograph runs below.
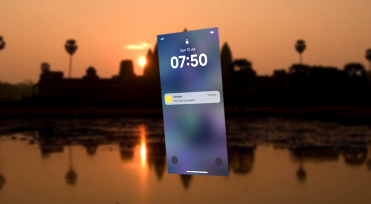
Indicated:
7:50
